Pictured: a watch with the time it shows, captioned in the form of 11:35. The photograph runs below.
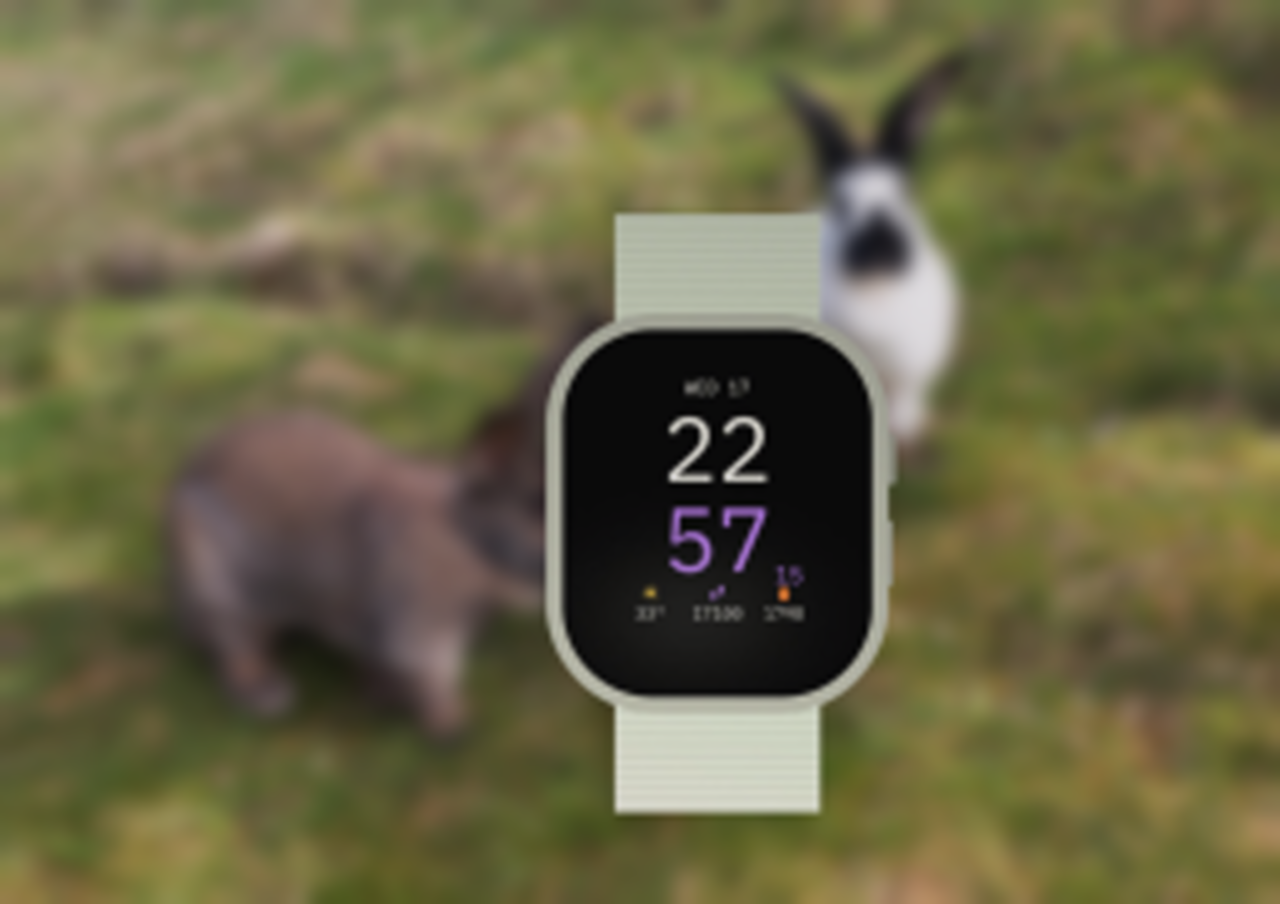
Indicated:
22:57
